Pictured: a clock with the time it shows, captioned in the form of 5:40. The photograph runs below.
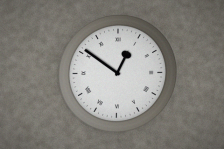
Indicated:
12:51
